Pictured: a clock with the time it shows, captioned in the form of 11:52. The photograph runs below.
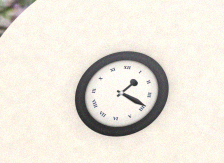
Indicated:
1:19
